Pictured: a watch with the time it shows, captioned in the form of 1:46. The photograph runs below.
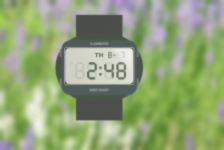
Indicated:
2:48
